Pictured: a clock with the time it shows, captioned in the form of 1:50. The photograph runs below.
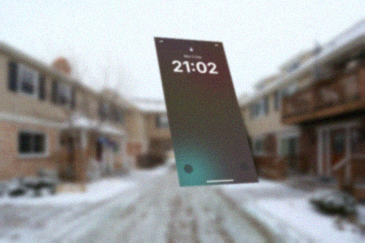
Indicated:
21:02
